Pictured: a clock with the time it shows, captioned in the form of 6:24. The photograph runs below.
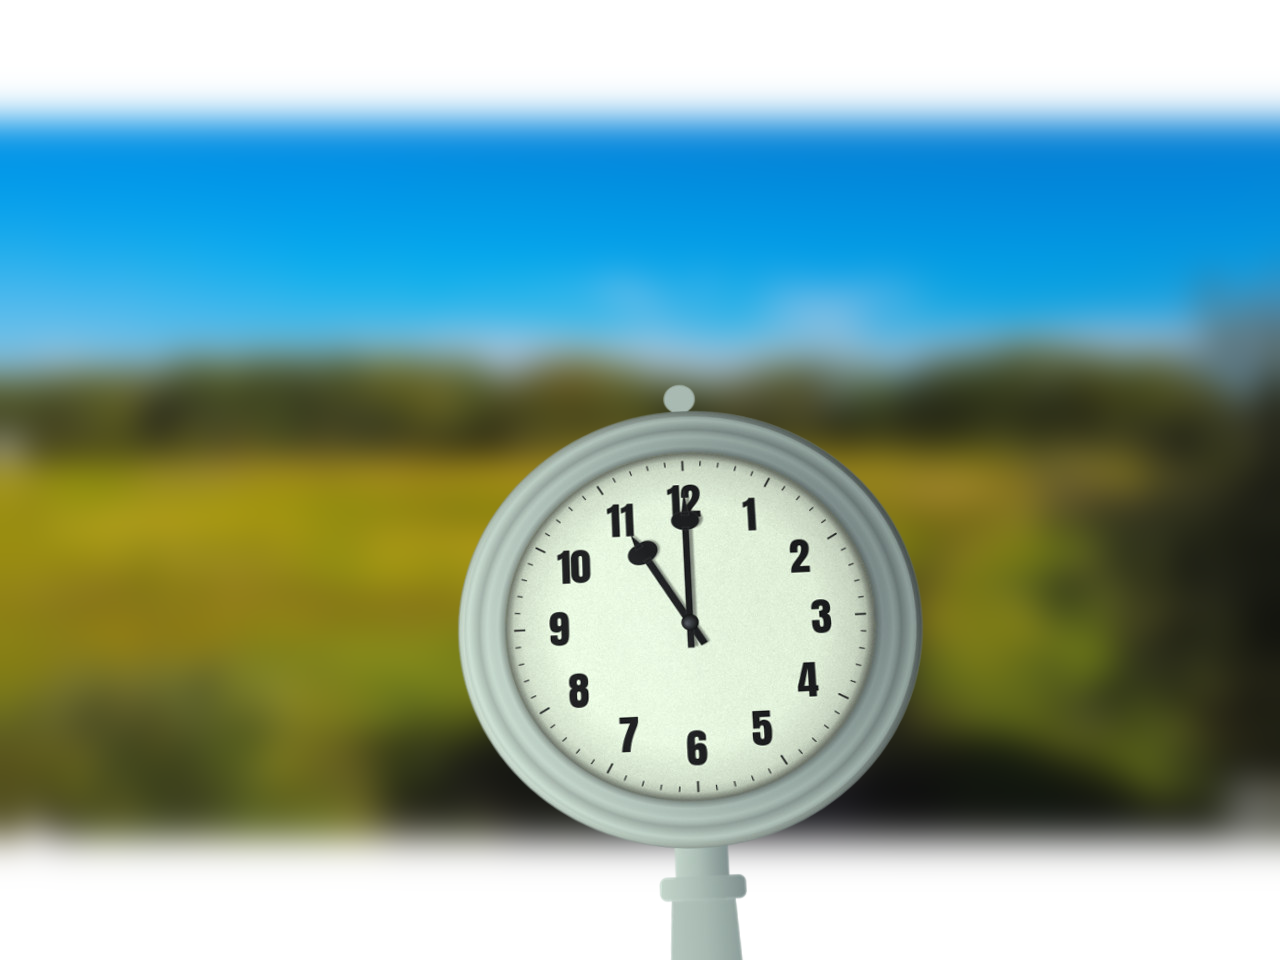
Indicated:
11:00
